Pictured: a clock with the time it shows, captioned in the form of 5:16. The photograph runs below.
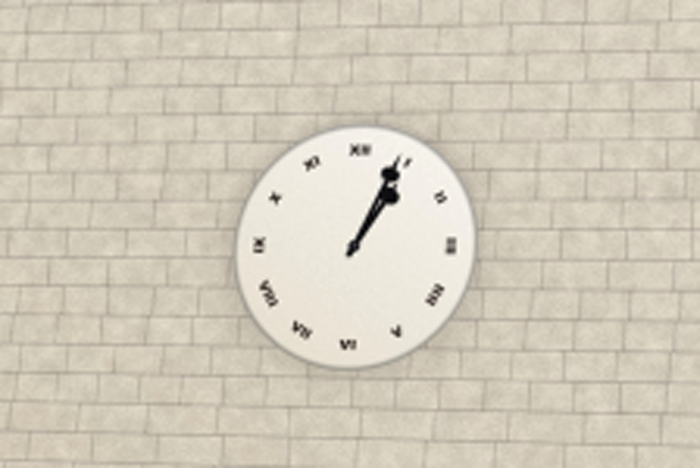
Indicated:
1:04
